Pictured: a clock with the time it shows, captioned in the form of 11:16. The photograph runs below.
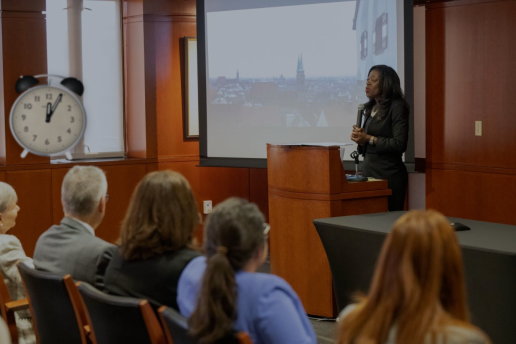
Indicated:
12:04
